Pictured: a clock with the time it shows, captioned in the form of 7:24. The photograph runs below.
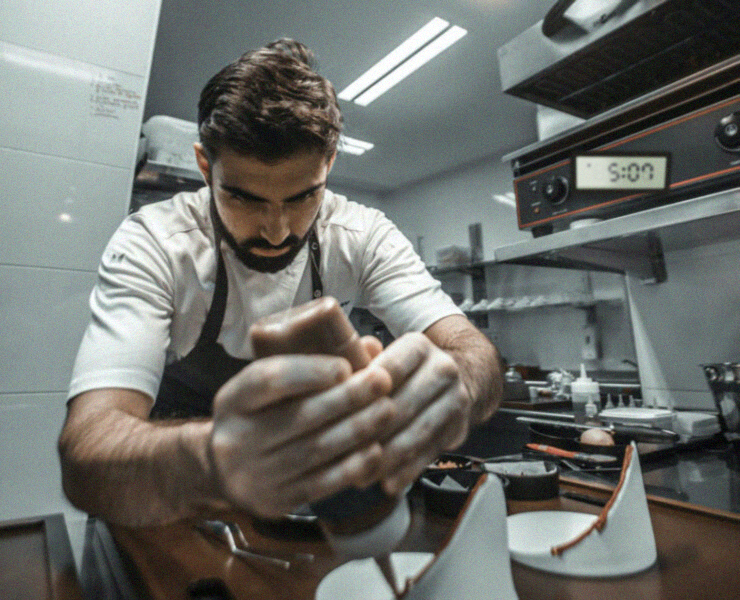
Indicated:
5:07
